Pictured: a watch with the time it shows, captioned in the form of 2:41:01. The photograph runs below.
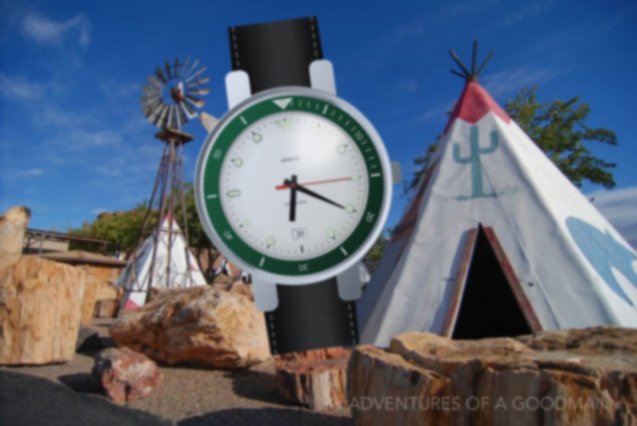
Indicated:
6:20:15
